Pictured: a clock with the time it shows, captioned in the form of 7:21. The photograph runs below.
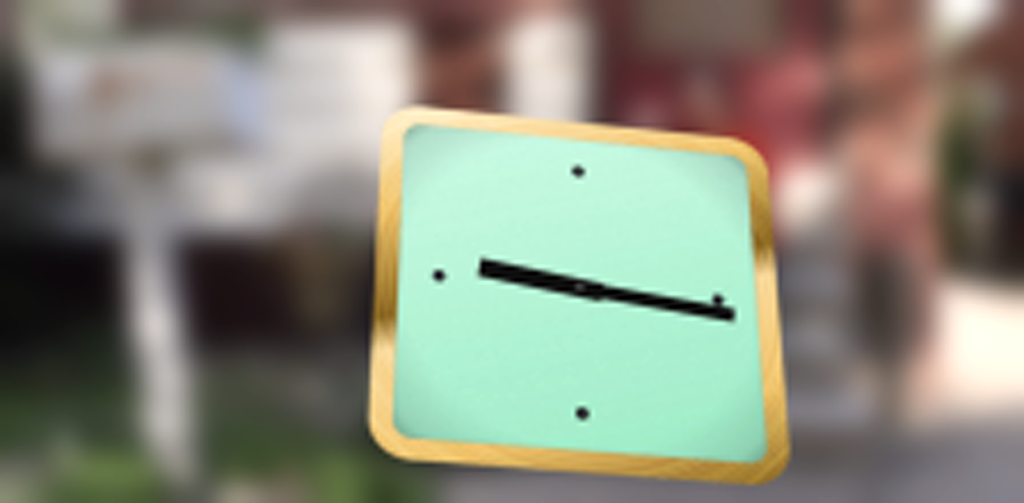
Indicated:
9:16
